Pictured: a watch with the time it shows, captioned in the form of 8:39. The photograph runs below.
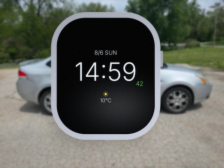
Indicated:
14:59
